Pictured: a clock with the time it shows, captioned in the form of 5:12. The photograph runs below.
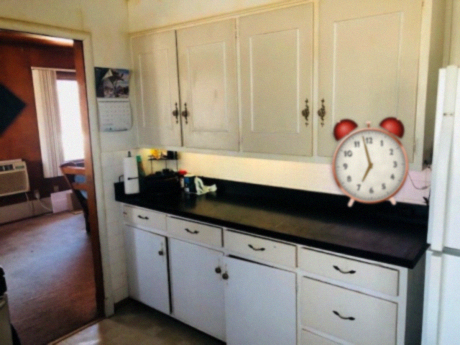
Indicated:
6:58
